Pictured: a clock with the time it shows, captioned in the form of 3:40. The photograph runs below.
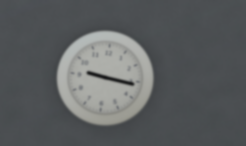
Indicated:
9:16
